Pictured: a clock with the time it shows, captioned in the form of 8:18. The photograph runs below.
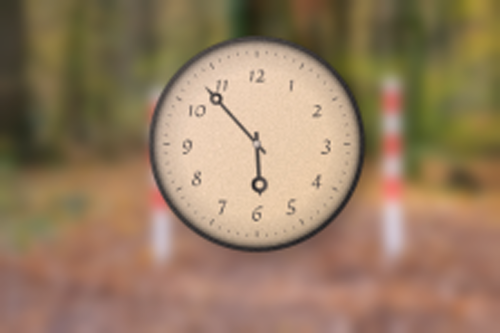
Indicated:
5:53
